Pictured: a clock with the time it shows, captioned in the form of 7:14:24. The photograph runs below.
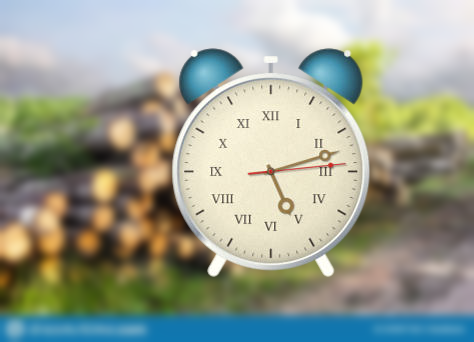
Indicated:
5:12:14
